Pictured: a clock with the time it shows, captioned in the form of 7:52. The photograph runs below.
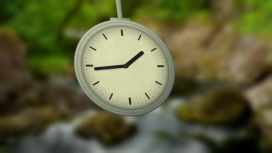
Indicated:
1:44
